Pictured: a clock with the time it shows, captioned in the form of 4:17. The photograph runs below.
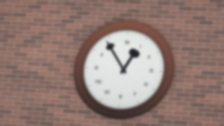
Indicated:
12:54
